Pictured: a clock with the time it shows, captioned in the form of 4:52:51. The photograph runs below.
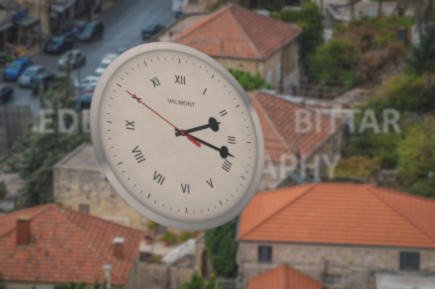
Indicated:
2:17:50
